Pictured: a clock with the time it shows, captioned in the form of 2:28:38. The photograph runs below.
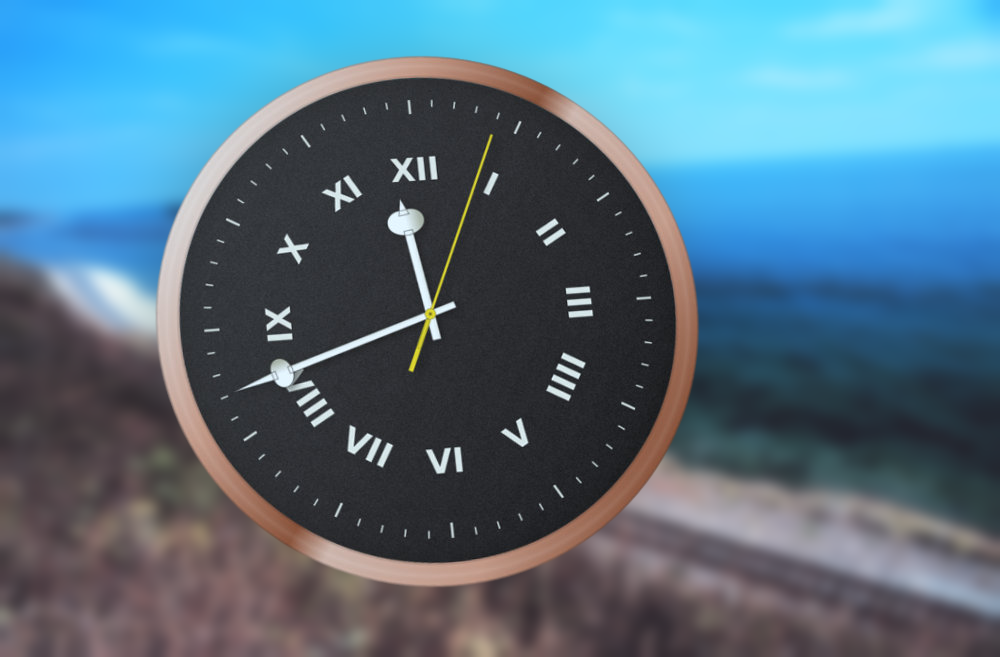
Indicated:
11:42:04
